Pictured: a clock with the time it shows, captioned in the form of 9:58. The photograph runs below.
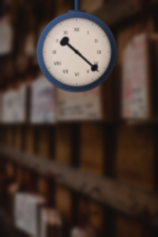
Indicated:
10:22
